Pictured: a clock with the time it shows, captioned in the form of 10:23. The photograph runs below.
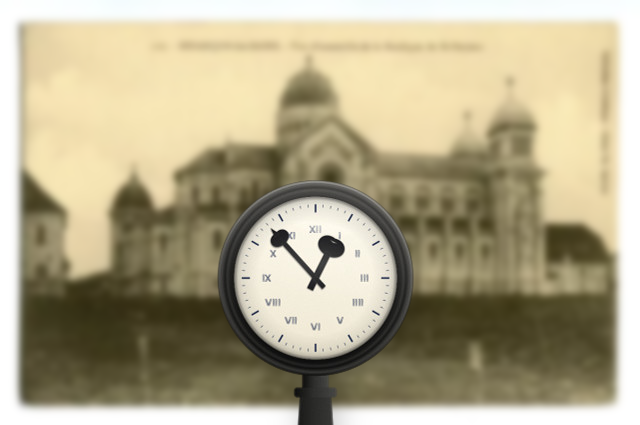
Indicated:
12:53
